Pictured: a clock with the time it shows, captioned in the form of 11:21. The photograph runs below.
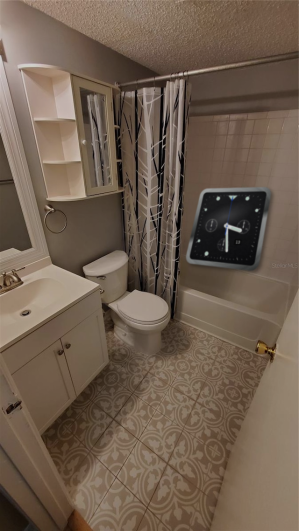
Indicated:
3:28
